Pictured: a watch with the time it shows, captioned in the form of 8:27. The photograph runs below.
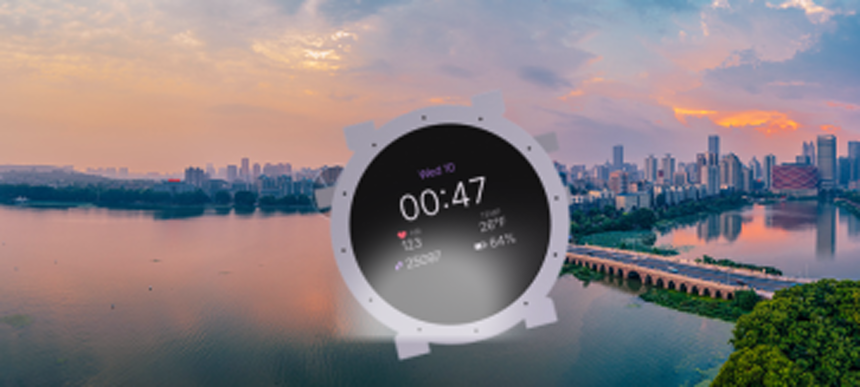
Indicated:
0:47
